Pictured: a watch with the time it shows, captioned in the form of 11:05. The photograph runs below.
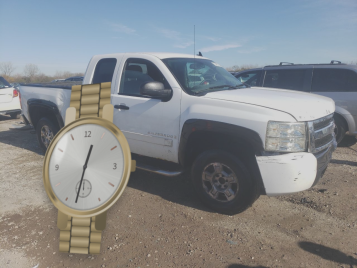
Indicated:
12:32
